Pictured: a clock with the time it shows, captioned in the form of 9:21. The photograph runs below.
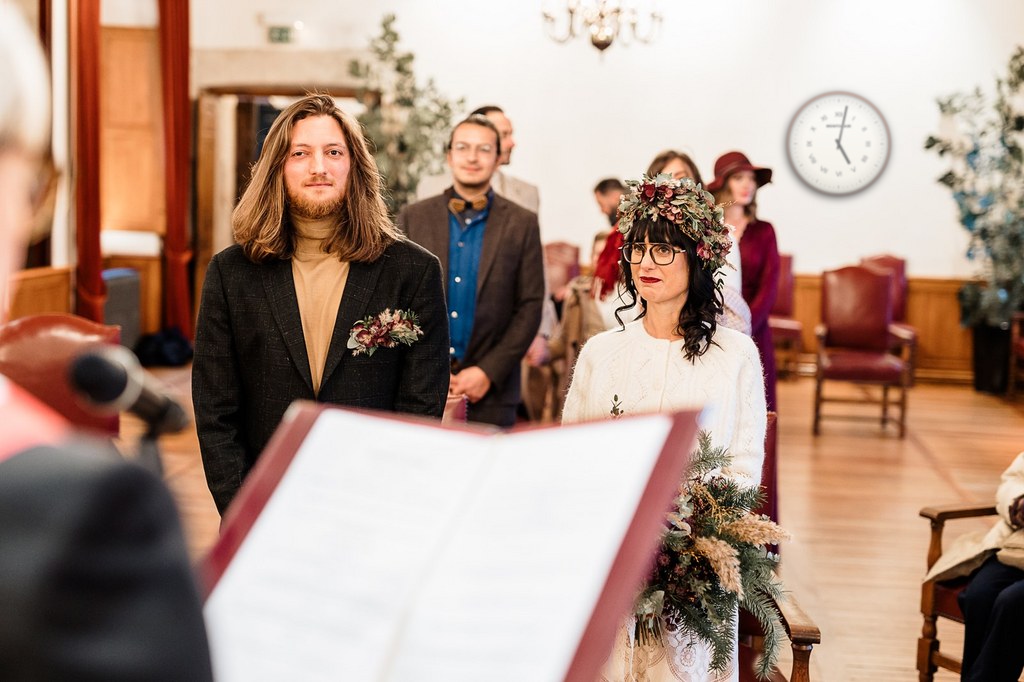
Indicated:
5:02
